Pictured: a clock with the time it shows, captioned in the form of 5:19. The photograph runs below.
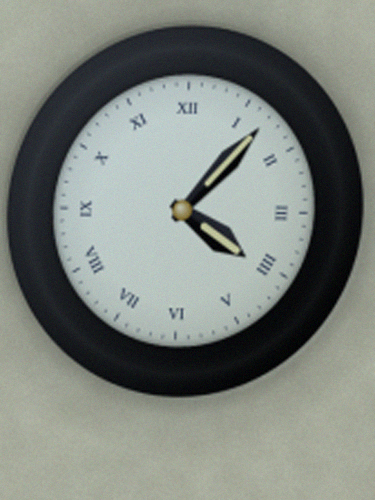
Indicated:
4:07
